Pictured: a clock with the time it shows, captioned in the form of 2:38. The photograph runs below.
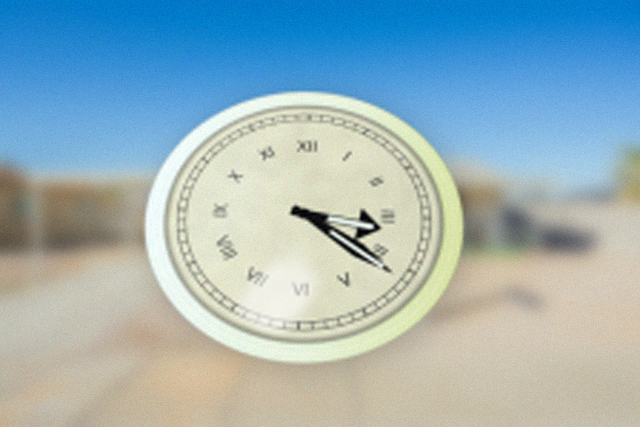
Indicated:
3:21
